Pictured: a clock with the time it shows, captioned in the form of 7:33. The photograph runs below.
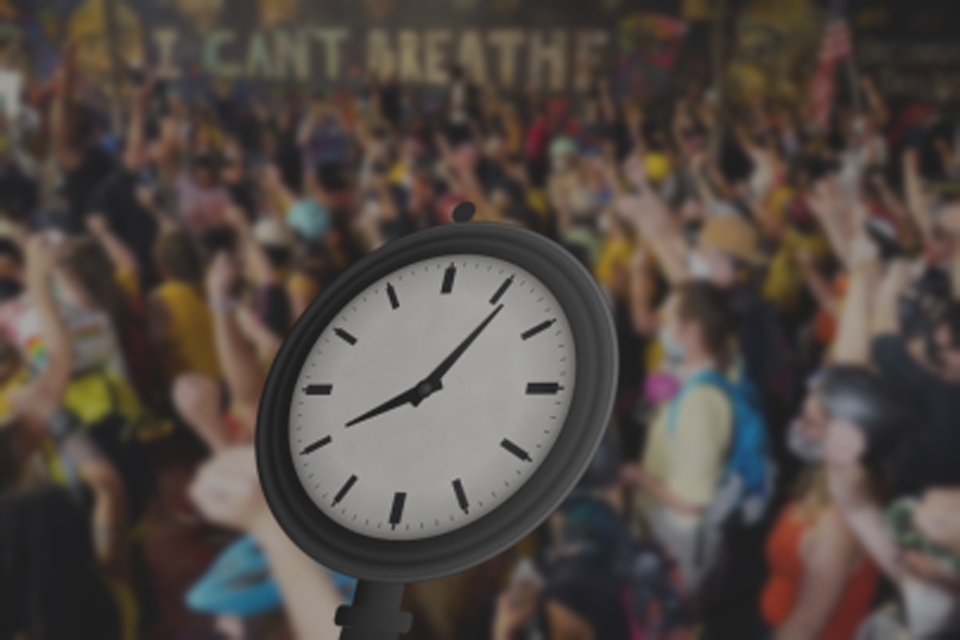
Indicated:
8:06
